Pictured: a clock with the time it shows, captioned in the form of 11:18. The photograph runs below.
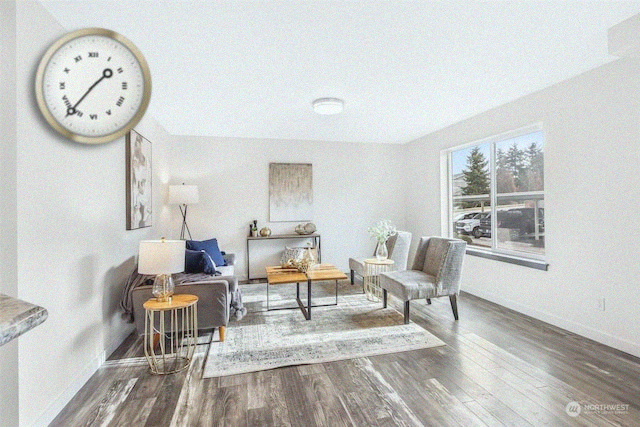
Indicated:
1:37
